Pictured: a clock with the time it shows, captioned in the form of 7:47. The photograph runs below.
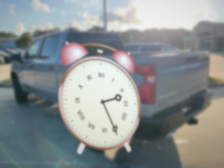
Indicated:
2:26
